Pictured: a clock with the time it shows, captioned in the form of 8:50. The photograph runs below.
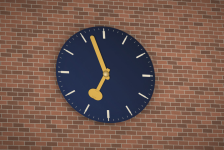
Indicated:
6:57
